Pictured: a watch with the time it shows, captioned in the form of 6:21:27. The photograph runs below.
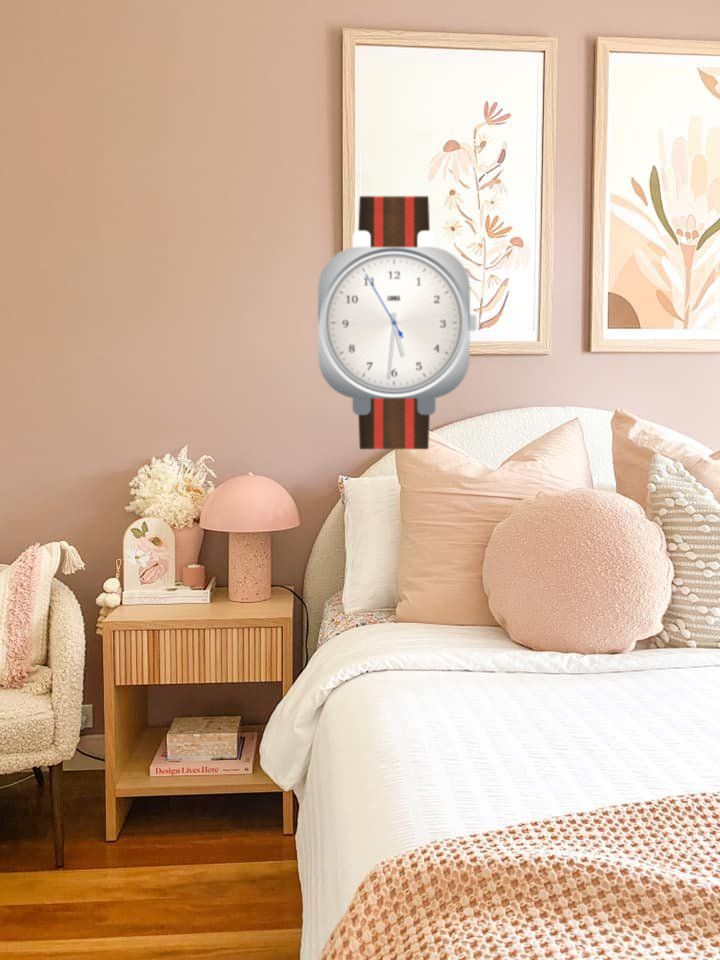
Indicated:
5:30:55
